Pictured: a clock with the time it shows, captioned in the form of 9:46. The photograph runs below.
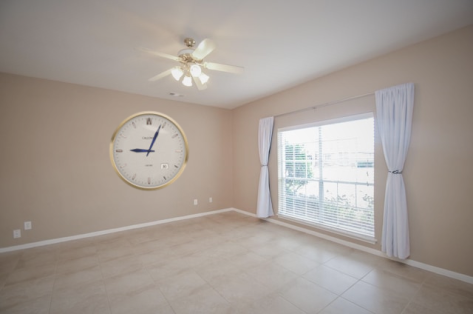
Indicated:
9:04
